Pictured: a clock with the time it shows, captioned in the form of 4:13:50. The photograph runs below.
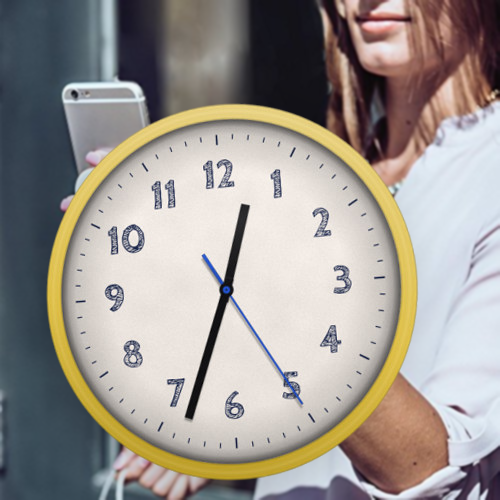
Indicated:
12:33:25
